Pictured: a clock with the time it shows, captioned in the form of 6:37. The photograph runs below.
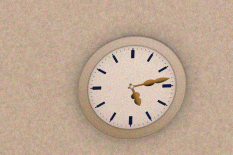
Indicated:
5:13
